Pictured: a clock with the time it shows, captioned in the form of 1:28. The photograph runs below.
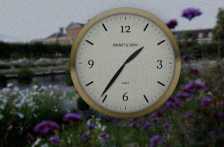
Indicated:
1:36
